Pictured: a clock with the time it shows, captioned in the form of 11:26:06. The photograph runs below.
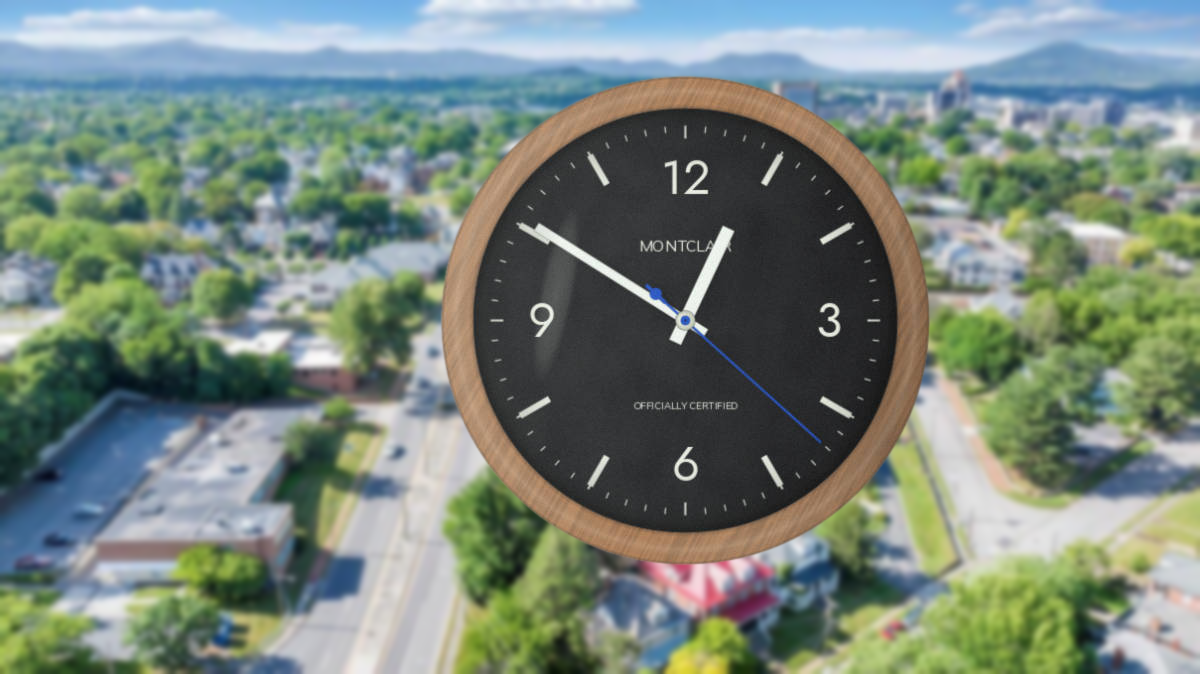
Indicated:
12:50:22
